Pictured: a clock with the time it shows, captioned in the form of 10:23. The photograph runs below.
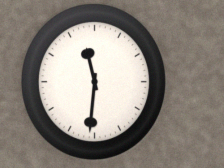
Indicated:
11:31
